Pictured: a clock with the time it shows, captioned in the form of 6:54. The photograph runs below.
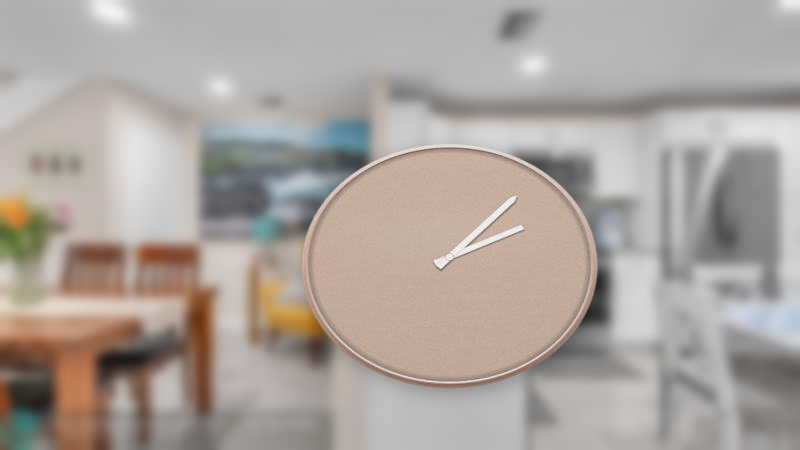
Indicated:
2:07
